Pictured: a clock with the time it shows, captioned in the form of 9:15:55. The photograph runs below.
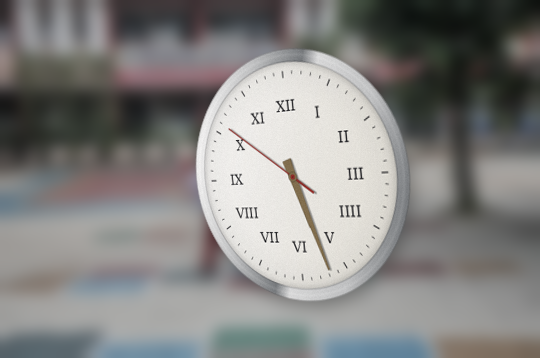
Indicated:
5:26:51
